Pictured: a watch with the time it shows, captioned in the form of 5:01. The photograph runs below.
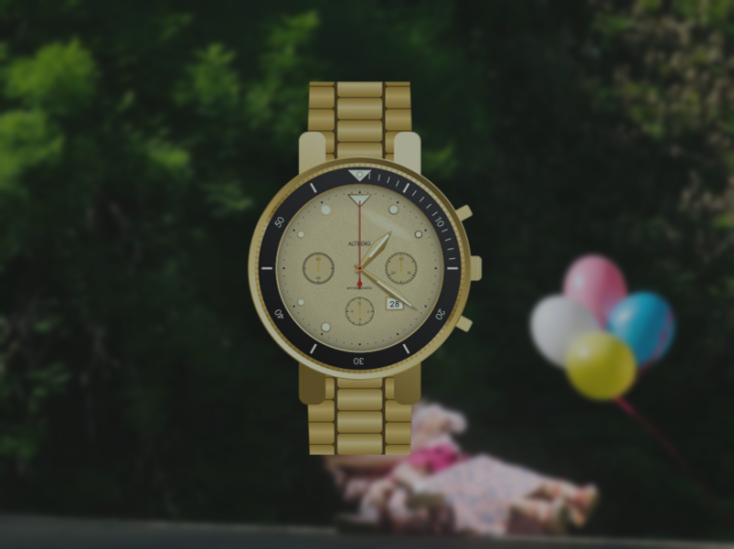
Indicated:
1:21
